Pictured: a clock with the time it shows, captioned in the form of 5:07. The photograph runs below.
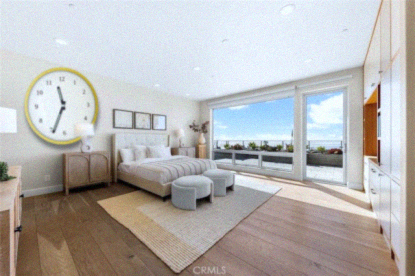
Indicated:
11:34
